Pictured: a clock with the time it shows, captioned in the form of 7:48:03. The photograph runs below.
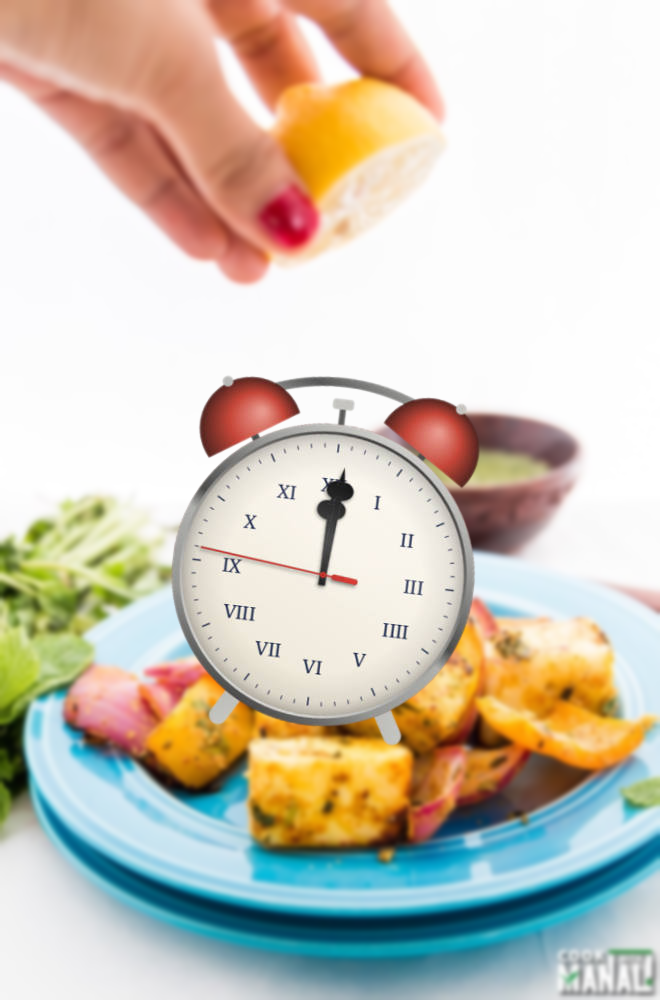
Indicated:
12:00:46
